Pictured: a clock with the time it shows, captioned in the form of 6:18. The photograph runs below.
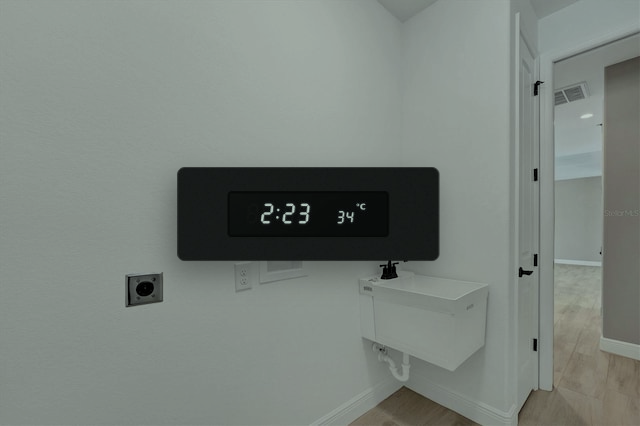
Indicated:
2:23
